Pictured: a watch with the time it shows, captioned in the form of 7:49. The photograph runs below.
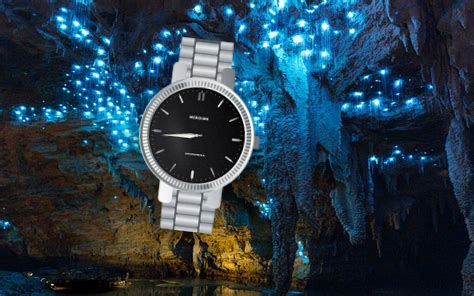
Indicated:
8:44
